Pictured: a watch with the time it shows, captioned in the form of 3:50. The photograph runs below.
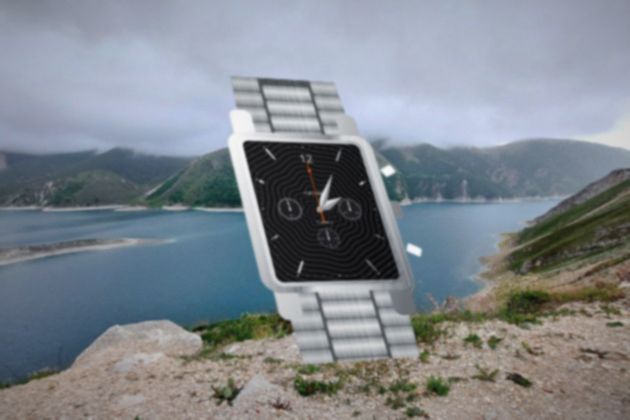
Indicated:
2:05
